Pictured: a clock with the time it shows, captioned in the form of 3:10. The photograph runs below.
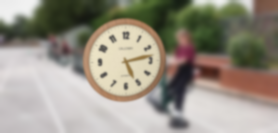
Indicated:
5:13
